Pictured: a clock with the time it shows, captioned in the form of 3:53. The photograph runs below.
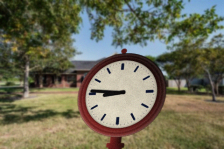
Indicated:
8:46
